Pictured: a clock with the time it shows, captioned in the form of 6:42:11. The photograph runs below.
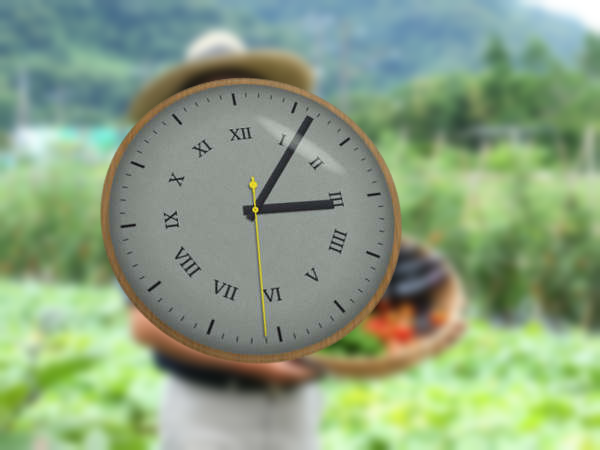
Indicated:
3:06:31
